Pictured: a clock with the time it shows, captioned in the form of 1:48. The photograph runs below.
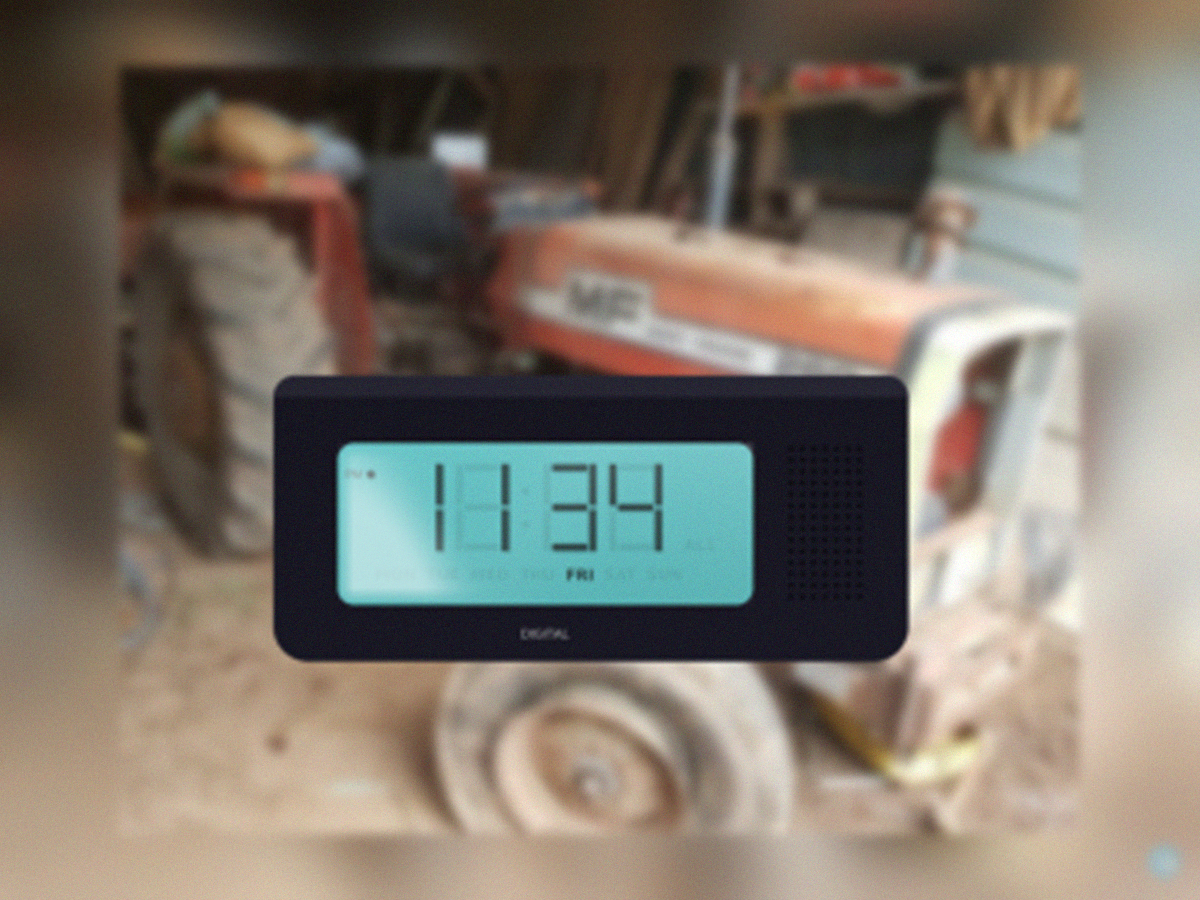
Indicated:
11:34
